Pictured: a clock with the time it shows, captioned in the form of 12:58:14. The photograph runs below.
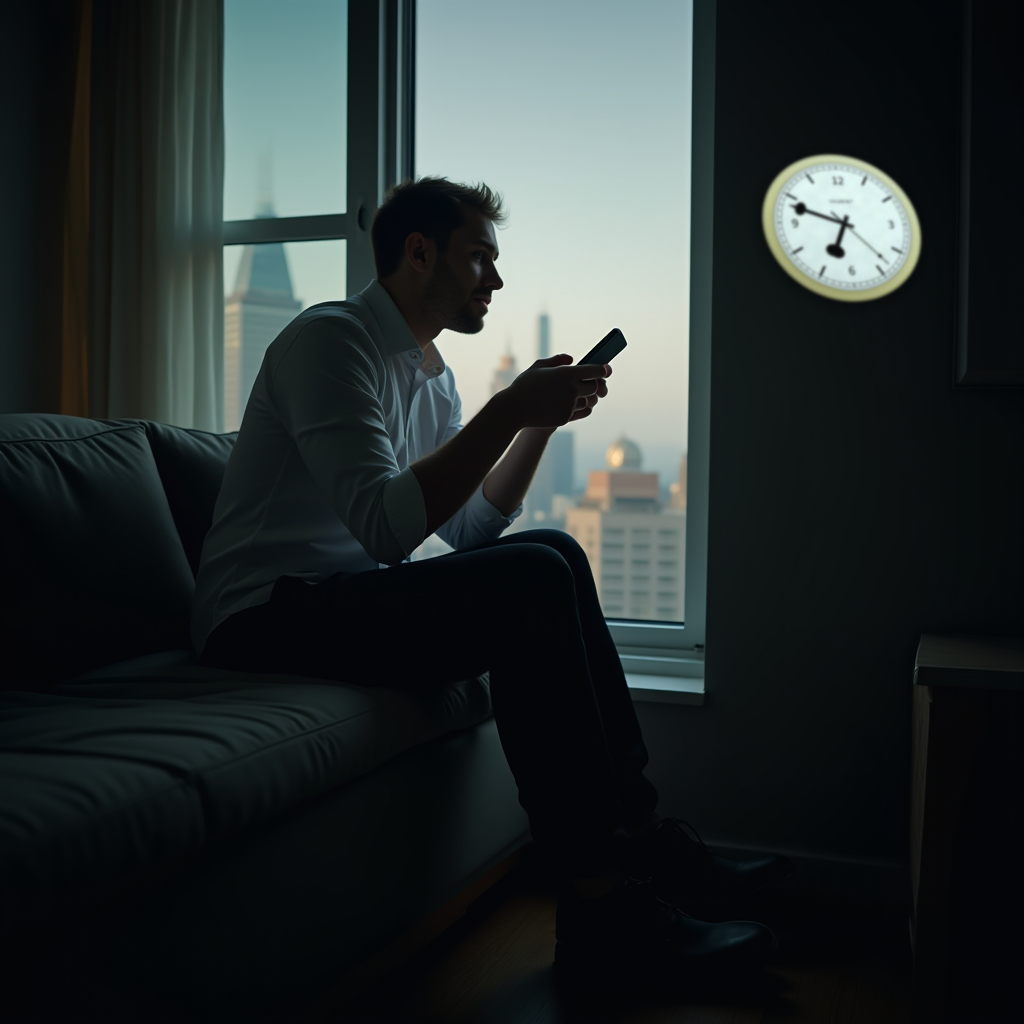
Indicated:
6:48:23
